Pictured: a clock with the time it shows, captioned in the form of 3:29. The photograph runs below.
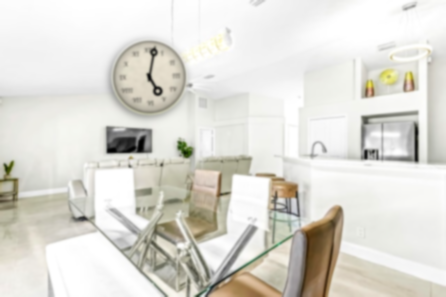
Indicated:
5:02
